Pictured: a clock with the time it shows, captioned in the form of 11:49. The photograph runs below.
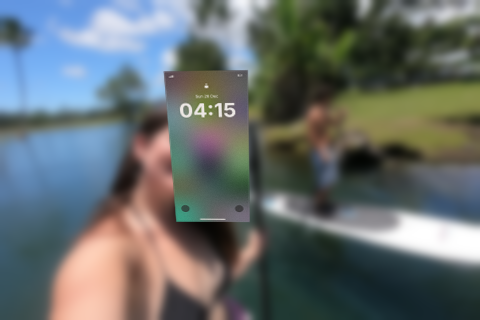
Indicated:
4:15
